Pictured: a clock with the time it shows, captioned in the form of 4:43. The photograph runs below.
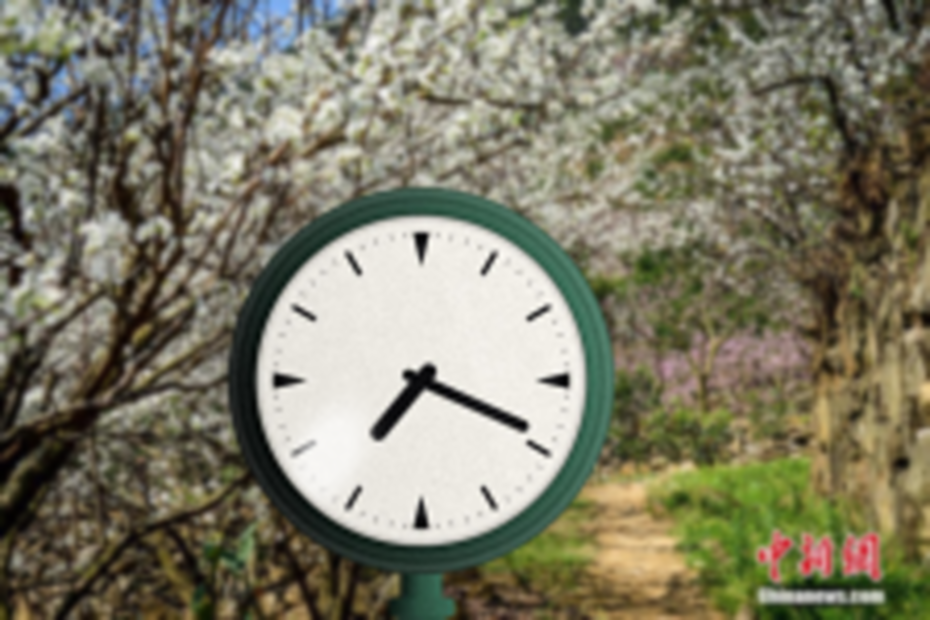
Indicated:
7:19
